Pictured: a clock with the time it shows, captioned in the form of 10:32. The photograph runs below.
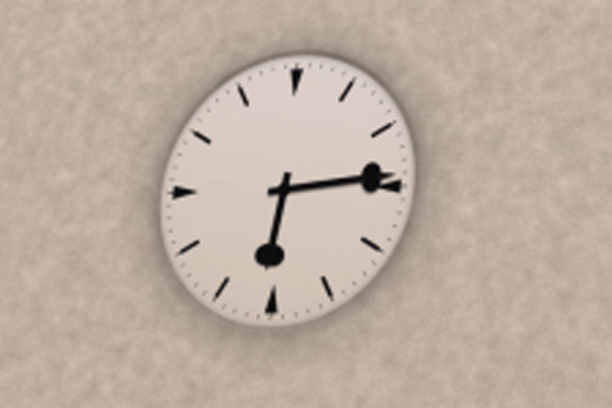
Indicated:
6:14
